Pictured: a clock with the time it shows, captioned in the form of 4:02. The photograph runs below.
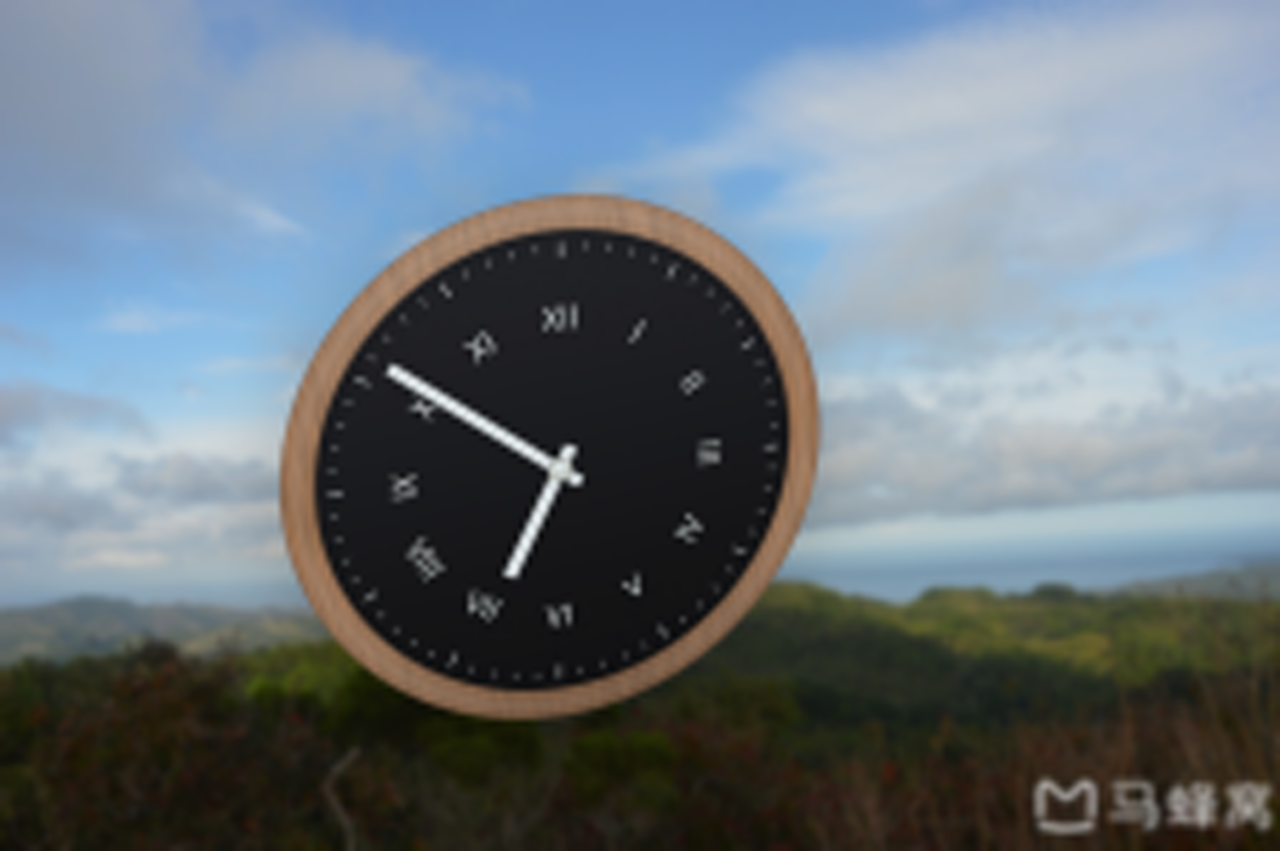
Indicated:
6:51
